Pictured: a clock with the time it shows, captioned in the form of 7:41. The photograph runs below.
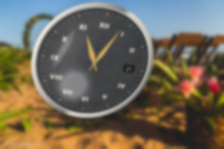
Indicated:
11:04
